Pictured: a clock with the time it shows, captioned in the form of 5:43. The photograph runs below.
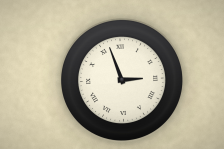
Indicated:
2:57
